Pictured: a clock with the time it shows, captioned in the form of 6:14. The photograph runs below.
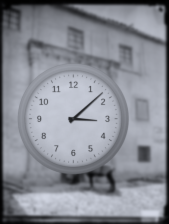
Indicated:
3:08
